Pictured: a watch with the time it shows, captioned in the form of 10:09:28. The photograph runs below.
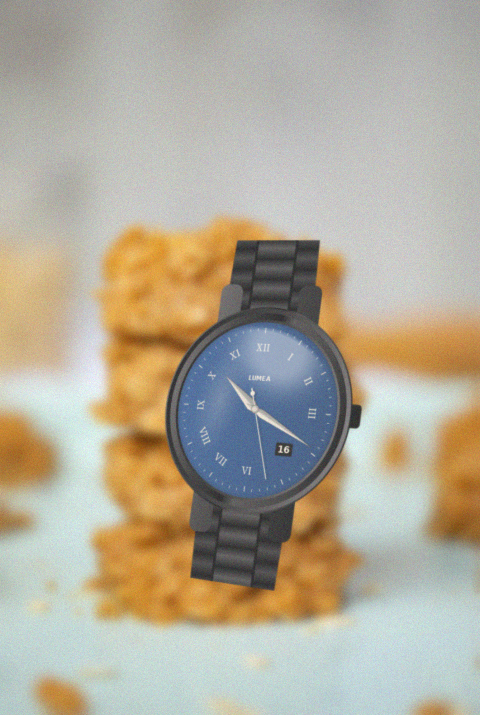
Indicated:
10:19:27
